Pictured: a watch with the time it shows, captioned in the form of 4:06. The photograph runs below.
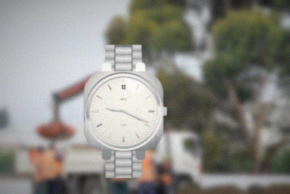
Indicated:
9:19
